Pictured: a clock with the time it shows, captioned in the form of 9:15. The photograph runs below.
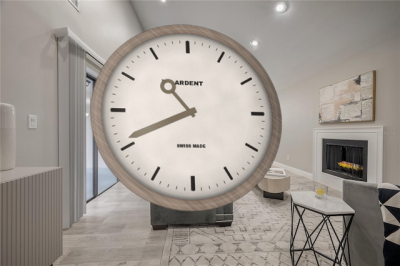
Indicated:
10:41
